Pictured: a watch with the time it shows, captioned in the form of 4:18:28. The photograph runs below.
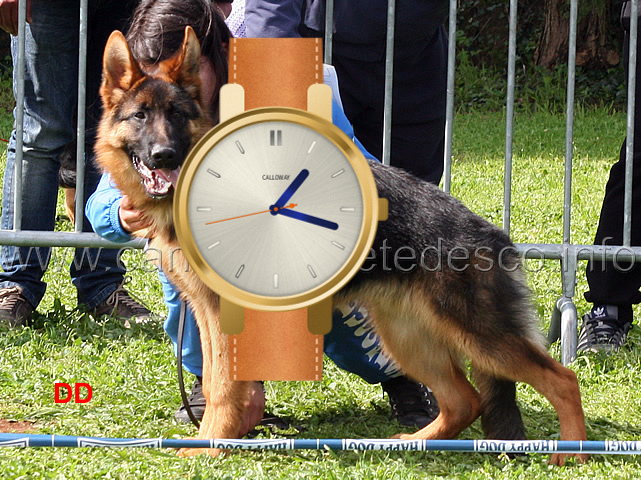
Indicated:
1:17:43
